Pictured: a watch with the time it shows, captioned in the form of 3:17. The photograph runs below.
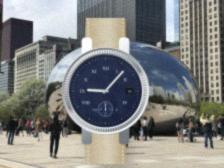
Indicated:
9:07
